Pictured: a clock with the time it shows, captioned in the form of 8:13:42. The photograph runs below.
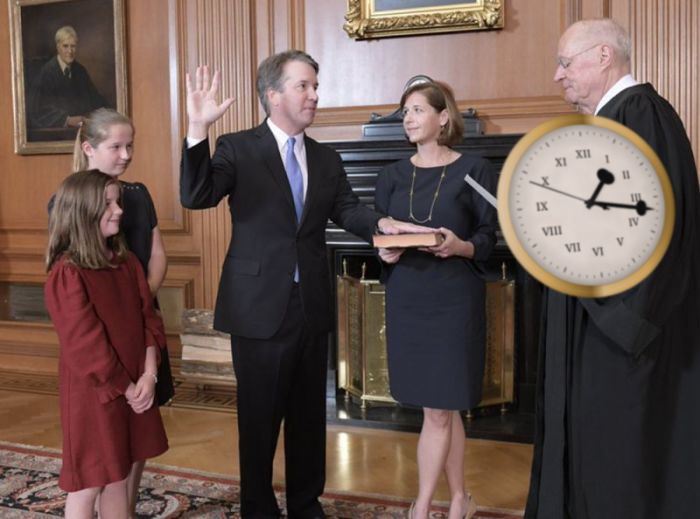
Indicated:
1:16:49
